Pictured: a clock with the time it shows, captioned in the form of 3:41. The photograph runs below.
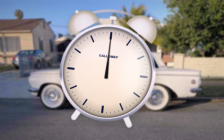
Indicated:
12:00
